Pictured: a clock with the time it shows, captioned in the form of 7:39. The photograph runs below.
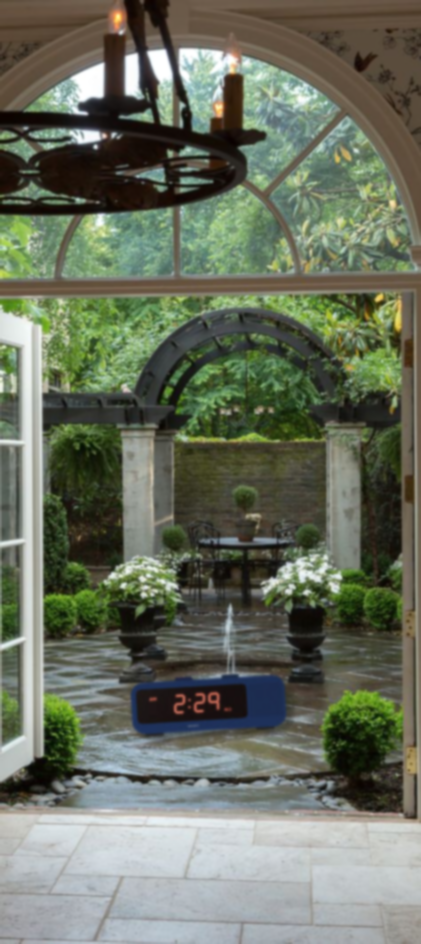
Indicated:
2:29
